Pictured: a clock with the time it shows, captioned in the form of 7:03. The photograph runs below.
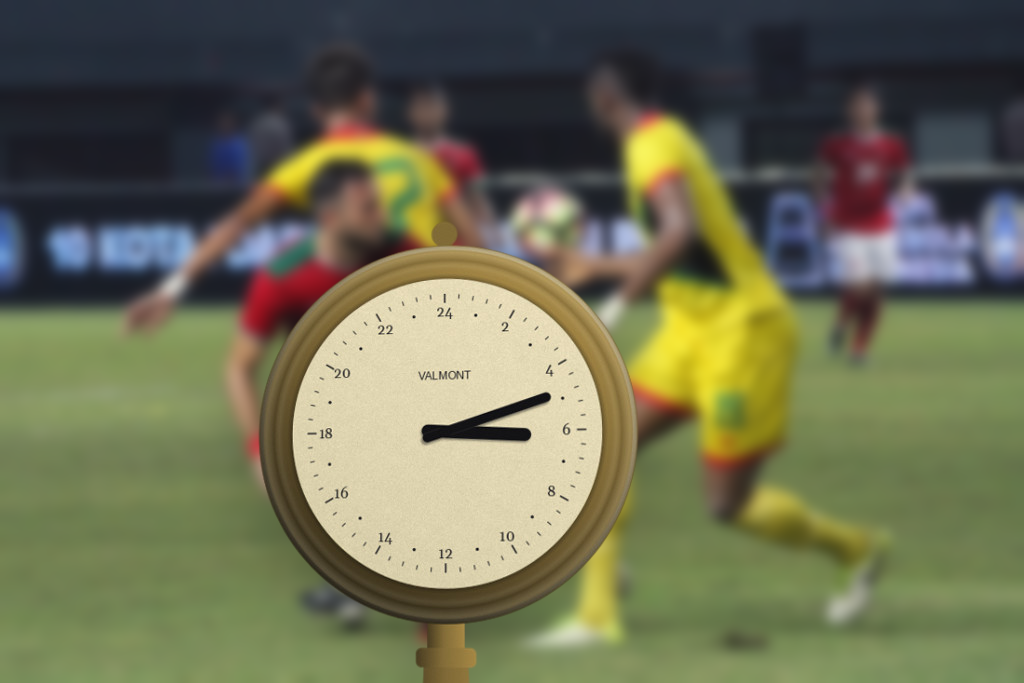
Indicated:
6:12
